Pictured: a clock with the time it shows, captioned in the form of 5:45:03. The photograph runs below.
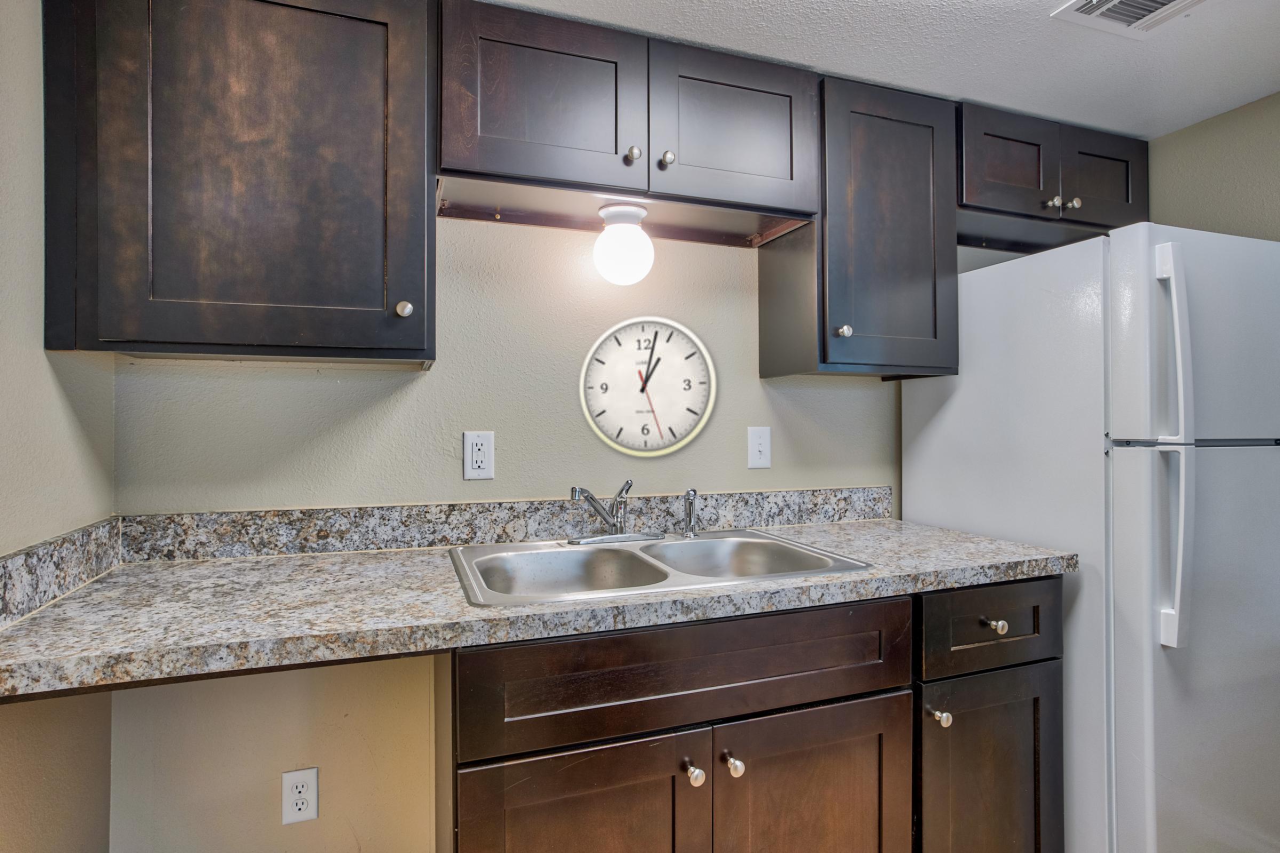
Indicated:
1:02:27
